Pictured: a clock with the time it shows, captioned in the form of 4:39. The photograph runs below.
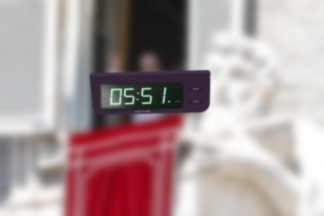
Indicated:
5:51
